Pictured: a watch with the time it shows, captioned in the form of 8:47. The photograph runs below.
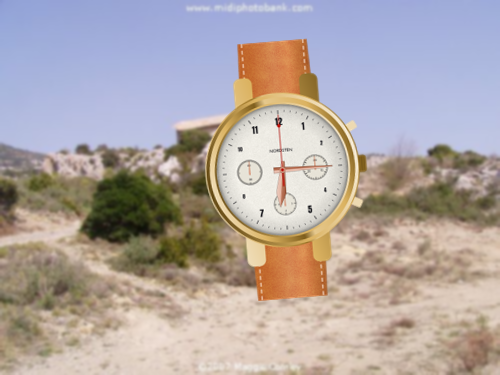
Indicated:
6:15
